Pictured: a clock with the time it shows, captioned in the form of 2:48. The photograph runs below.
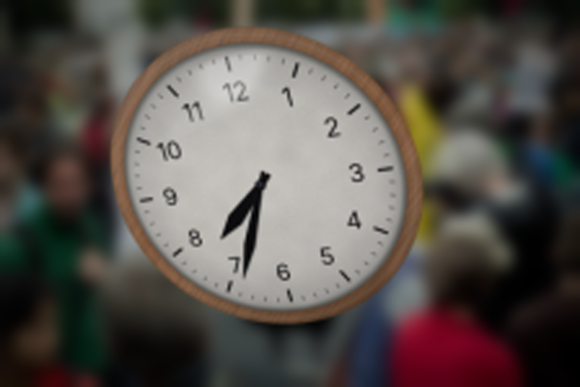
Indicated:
7:34
